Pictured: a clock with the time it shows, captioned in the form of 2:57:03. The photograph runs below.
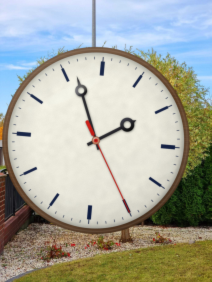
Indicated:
1:56:25
